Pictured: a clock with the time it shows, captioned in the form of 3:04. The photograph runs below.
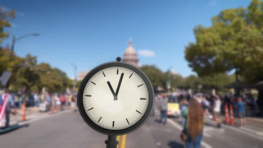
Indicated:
11:02
